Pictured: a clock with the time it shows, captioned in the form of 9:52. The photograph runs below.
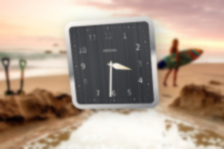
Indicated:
3:31
